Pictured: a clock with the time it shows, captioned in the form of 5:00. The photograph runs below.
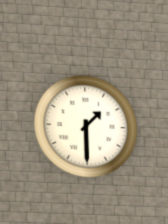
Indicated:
1:30
